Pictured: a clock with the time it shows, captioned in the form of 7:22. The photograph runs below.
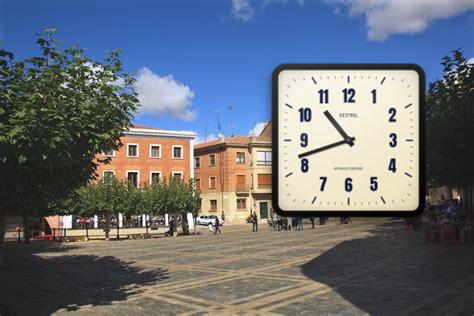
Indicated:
10:42
